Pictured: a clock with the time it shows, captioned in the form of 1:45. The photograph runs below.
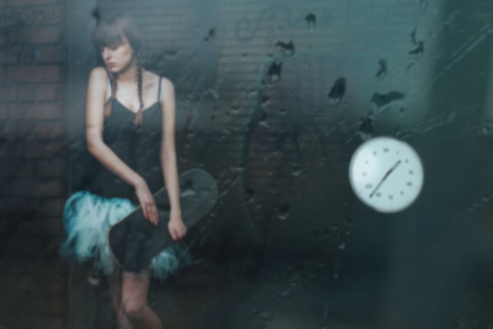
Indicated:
1:37
